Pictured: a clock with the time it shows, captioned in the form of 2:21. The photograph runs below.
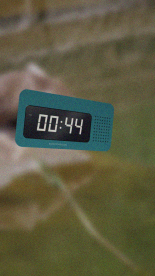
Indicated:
0:44
